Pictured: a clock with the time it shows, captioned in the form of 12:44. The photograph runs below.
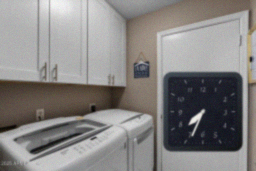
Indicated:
7:34
